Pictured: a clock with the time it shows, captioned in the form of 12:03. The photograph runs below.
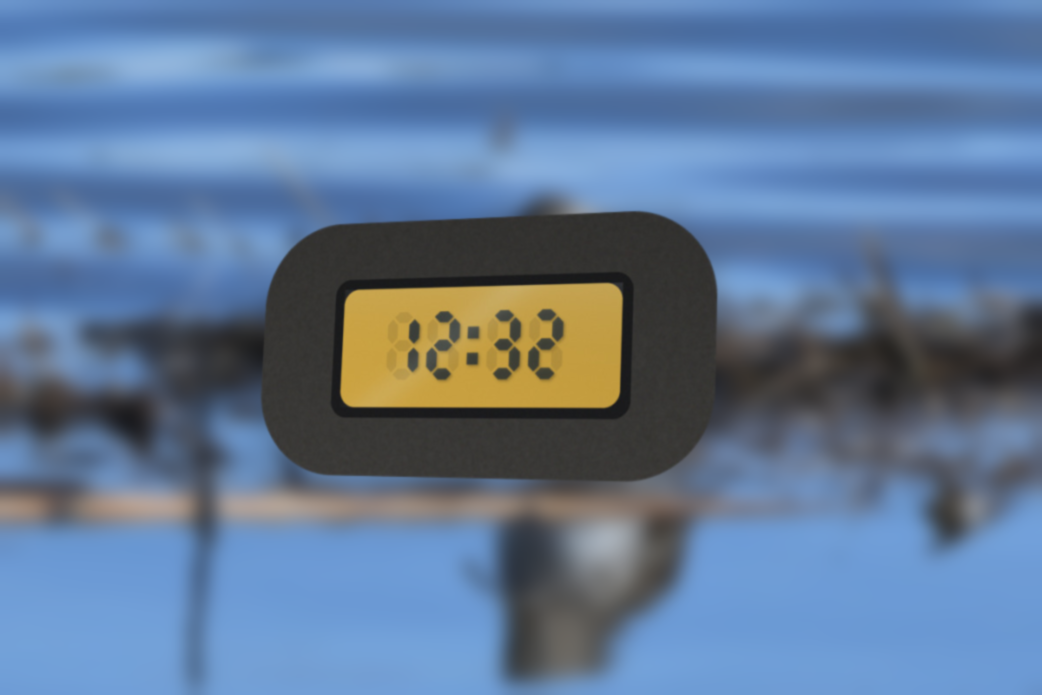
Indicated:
12:32
